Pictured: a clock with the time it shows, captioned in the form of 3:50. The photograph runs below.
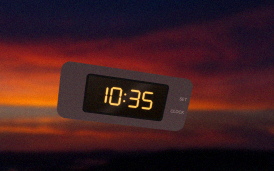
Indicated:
10:35
